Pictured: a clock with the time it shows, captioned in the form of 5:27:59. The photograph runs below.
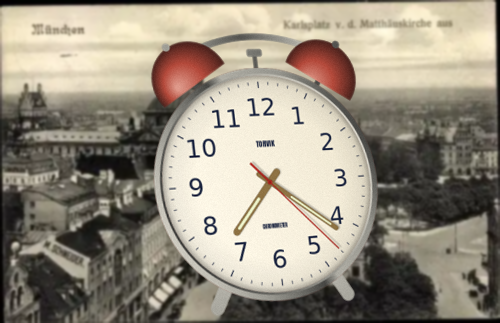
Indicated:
7:21:23
